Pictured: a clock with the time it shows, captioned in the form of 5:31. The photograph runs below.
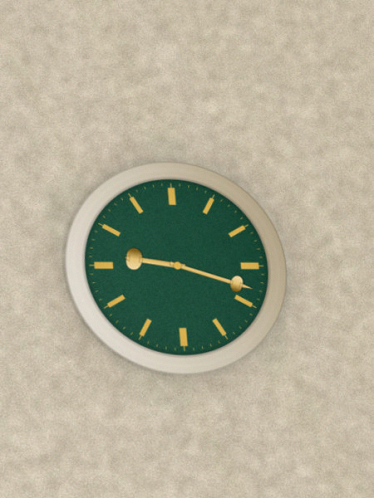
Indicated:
9:18
